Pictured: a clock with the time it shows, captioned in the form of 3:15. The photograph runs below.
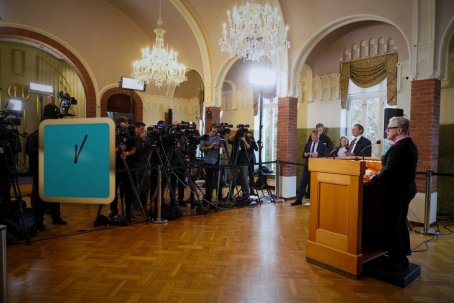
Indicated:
12:04
